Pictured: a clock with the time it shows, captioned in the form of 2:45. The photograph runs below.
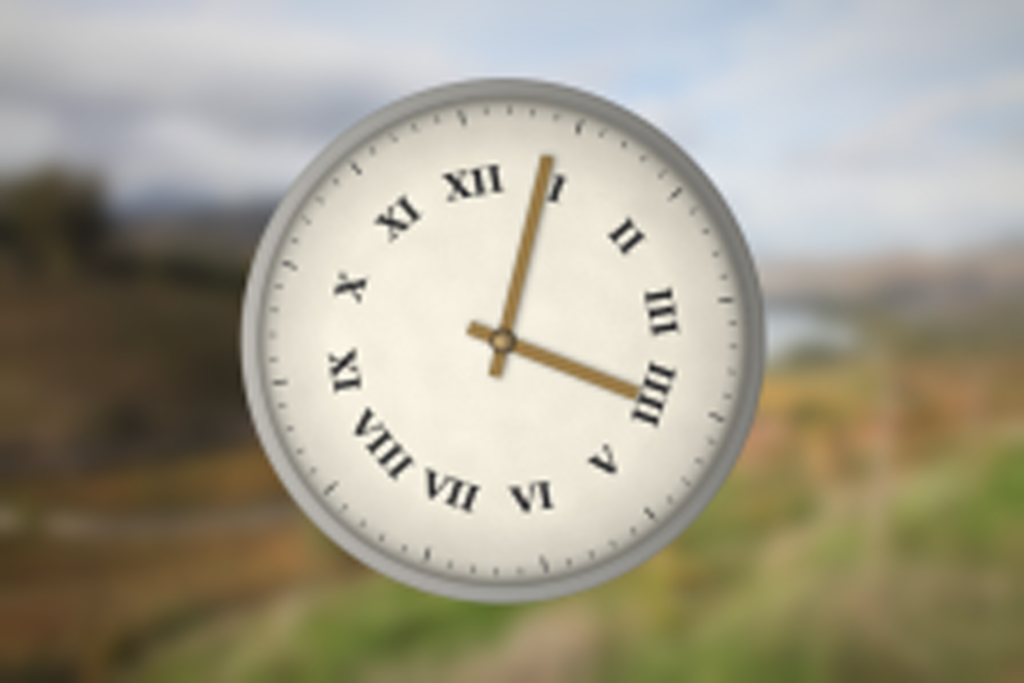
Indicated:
4:04
